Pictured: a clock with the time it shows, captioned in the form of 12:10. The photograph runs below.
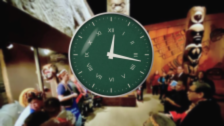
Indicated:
12:17
